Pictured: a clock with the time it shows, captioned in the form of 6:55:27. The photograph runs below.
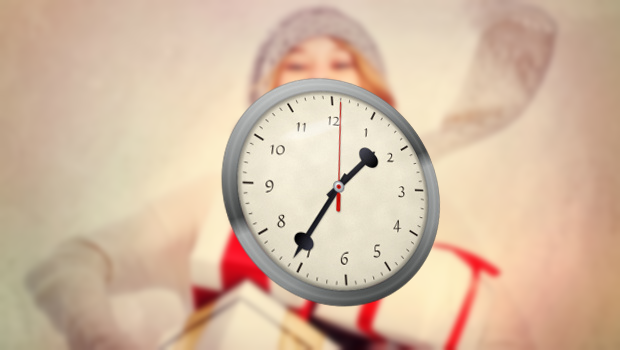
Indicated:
1:36:01
